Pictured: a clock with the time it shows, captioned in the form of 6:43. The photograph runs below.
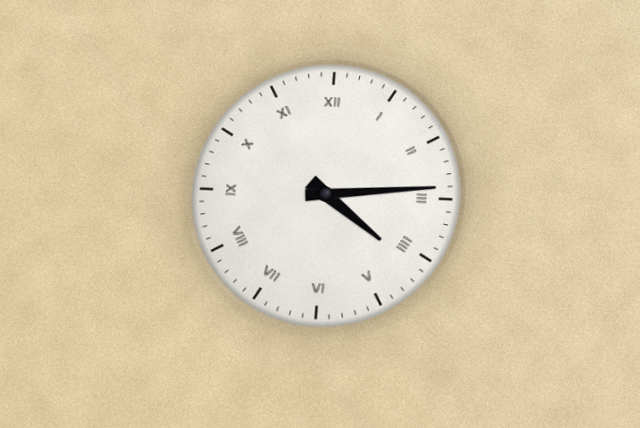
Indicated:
4:14
